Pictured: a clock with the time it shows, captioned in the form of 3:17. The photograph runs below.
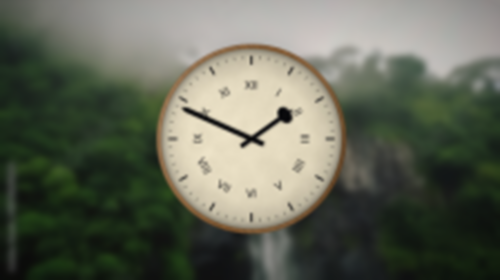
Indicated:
1:49
